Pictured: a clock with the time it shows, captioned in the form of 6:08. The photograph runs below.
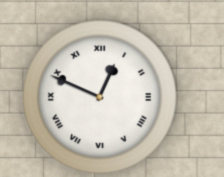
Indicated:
12:49
